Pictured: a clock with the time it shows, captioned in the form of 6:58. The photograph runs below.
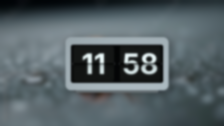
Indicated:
11:58
